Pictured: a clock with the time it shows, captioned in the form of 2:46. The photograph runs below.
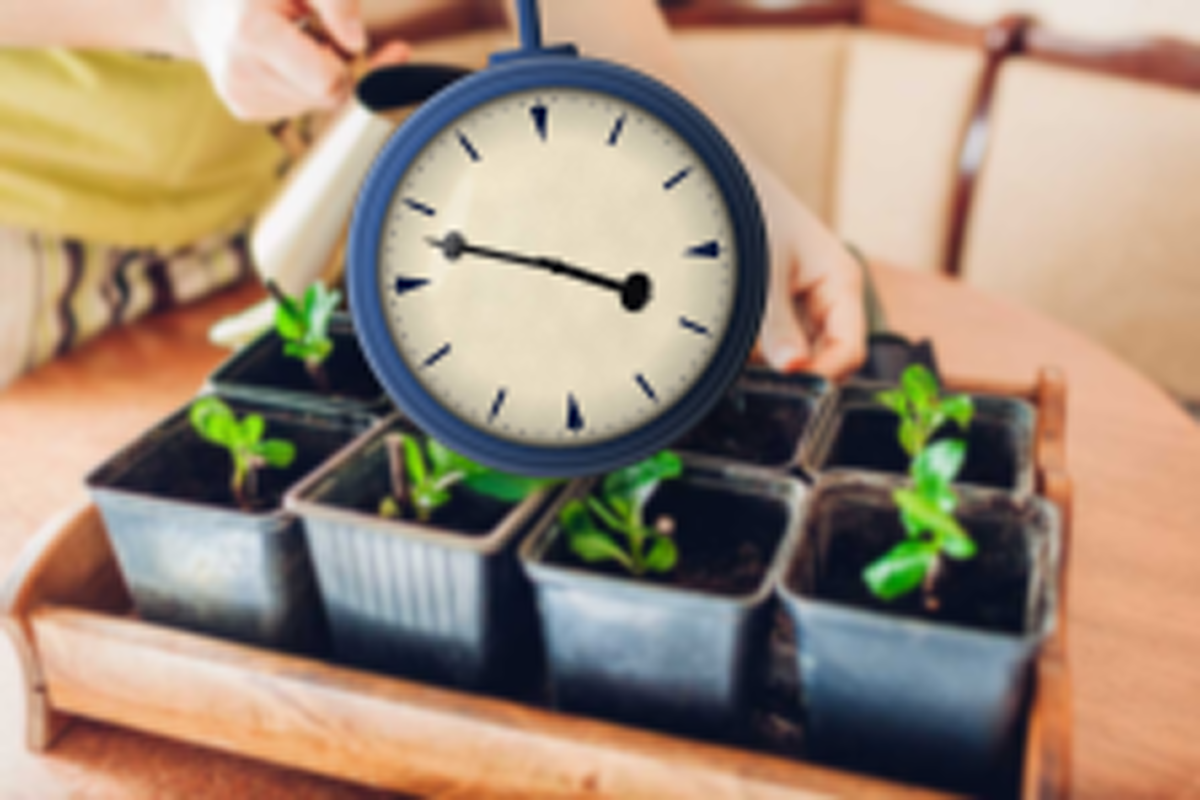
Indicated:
3:48
